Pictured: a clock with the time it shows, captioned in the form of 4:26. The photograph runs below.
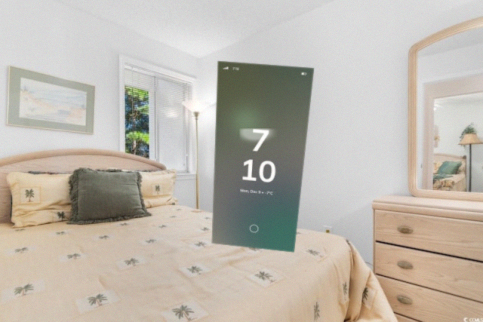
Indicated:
7:10
